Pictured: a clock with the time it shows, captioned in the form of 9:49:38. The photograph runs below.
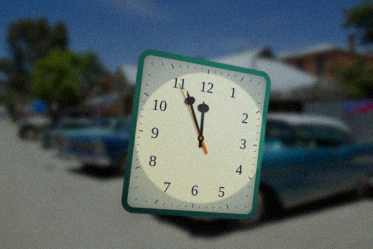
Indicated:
11:55:55
